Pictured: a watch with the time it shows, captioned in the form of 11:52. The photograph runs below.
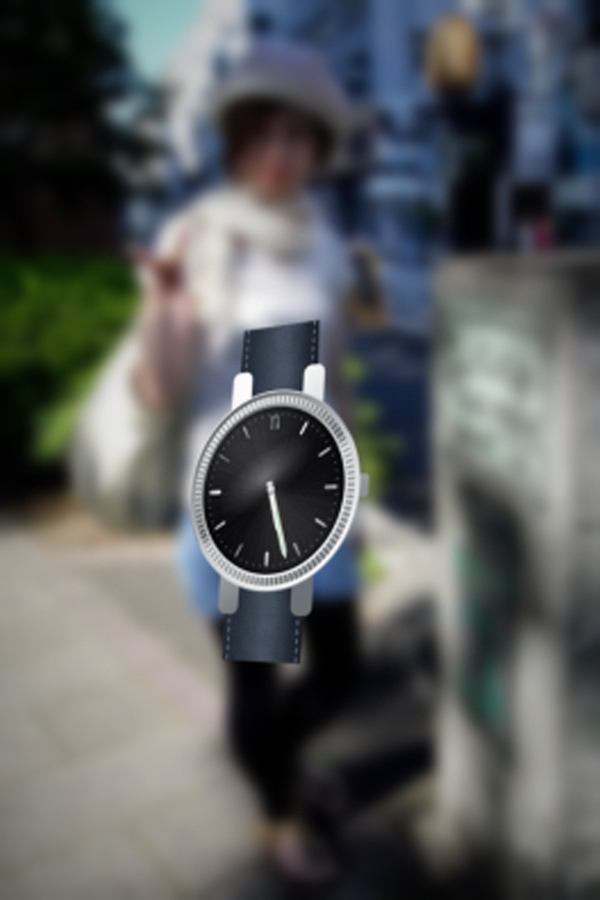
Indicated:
5:27
